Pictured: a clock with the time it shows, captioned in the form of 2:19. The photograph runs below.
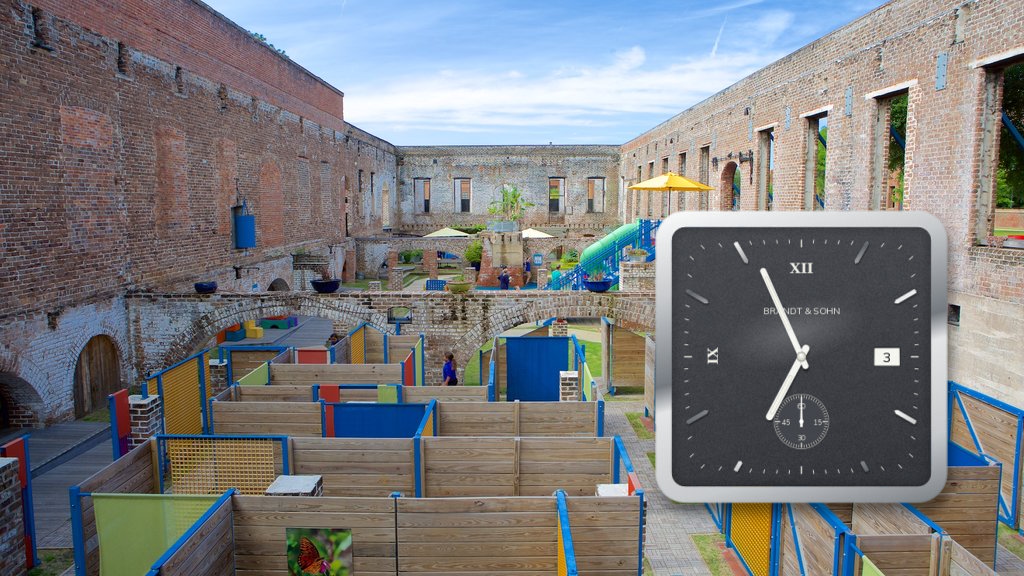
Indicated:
6:56
